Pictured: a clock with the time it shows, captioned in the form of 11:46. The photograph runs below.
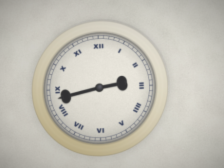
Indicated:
2:43
